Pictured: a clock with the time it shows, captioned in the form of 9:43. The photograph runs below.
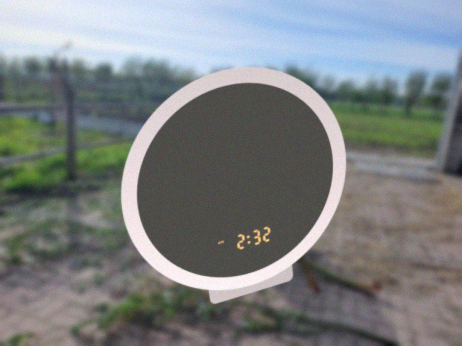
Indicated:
2:32
